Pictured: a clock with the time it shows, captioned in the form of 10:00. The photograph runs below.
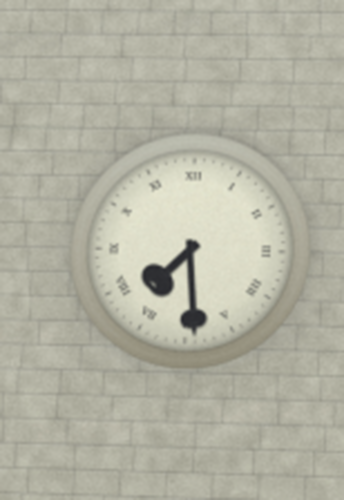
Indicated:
7:29
